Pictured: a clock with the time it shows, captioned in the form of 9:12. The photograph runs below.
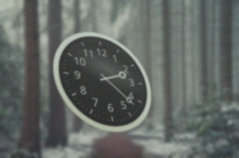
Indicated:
2:22
